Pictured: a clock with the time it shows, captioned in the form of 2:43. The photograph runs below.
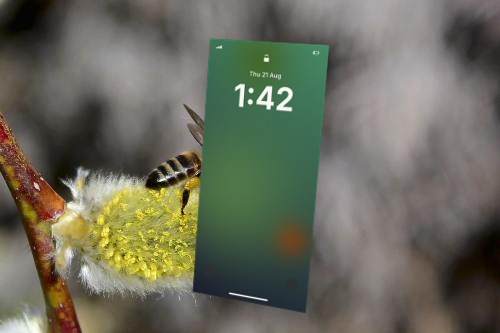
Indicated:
1:42
